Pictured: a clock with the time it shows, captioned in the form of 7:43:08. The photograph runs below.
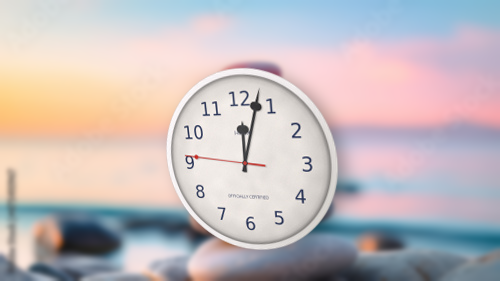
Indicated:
12:02:46
